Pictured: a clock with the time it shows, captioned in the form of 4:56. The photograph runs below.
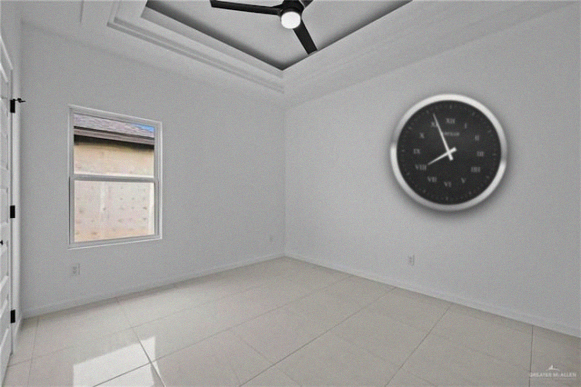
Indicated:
7:56
